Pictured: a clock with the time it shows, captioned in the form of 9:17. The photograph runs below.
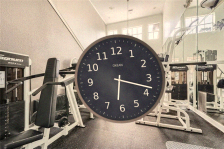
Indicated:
6:18
